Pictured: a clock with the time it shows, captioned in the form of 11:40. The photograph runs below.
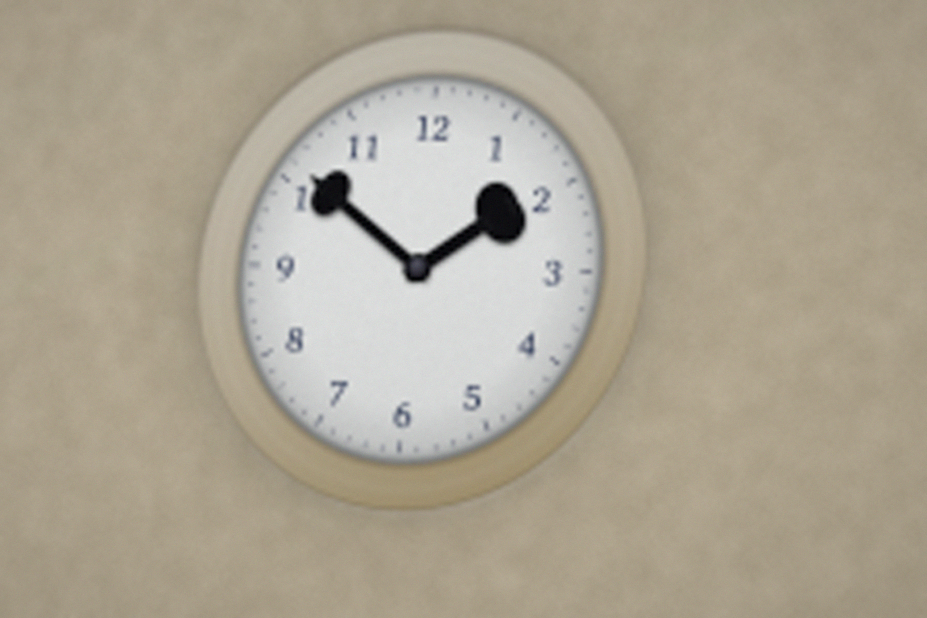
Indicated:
1:51
